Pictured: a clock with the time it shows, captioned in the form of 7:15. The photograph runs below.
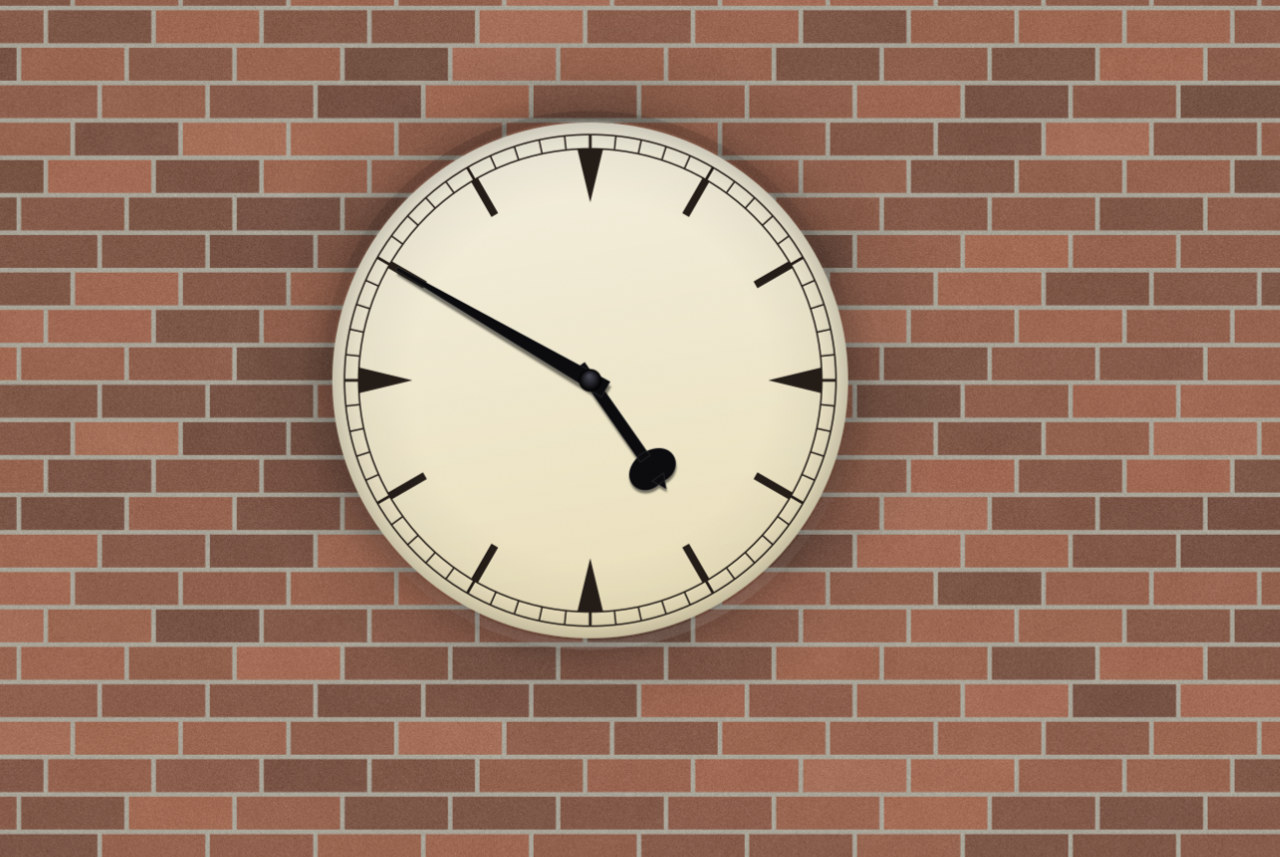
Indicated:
4:50
